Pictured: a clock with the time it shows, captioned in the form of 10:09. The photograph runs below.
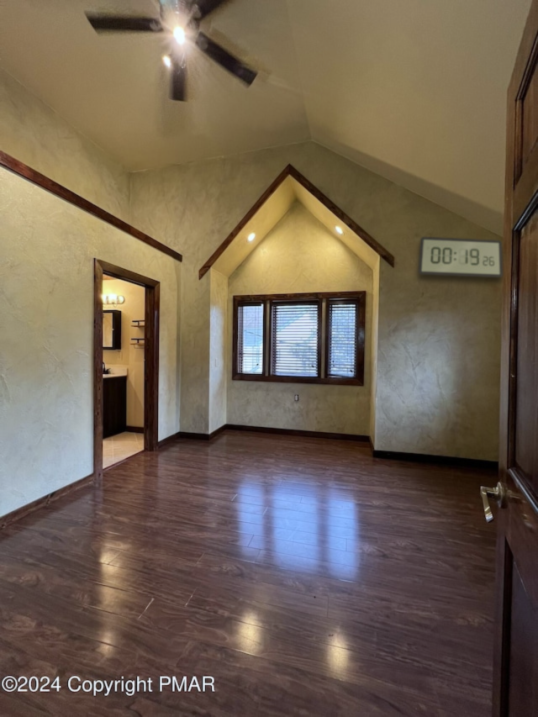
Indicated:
0:19
